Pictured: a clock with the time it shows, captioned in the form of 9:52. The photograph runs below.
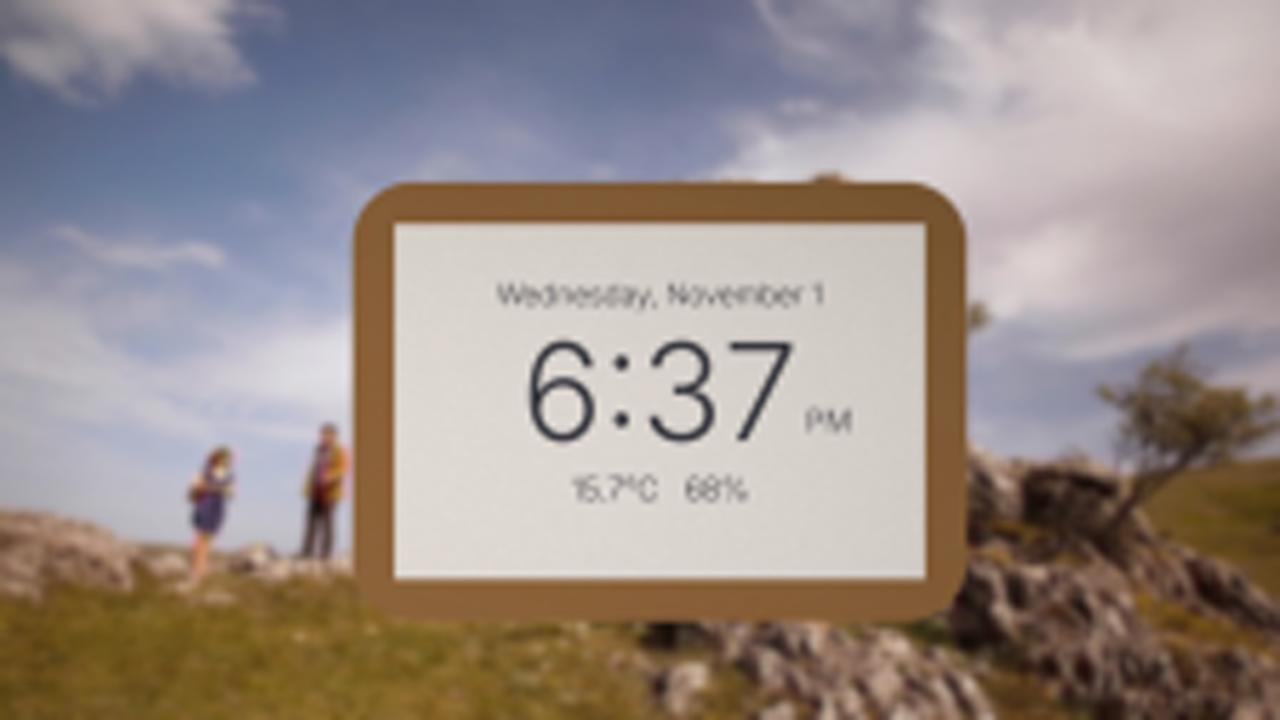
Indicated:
6:37
